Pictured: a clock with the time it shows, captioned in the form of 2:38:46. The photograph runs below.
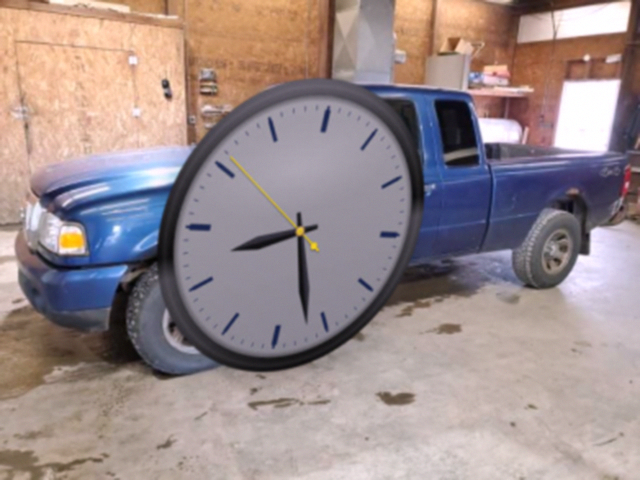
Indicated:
8:26:51
